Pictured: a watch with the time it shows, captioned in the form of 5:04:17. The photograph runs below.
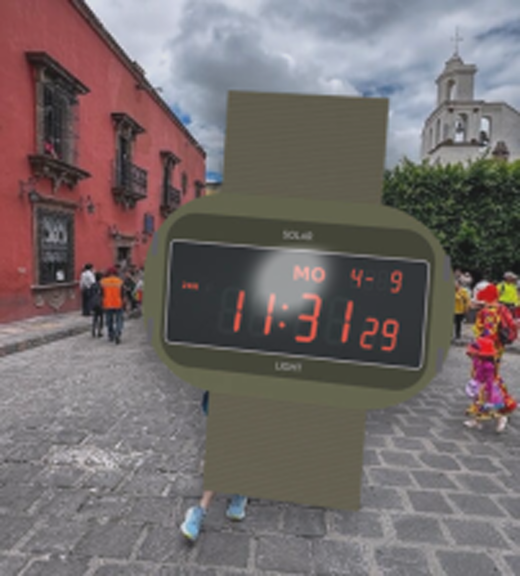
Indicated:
11:31:29
